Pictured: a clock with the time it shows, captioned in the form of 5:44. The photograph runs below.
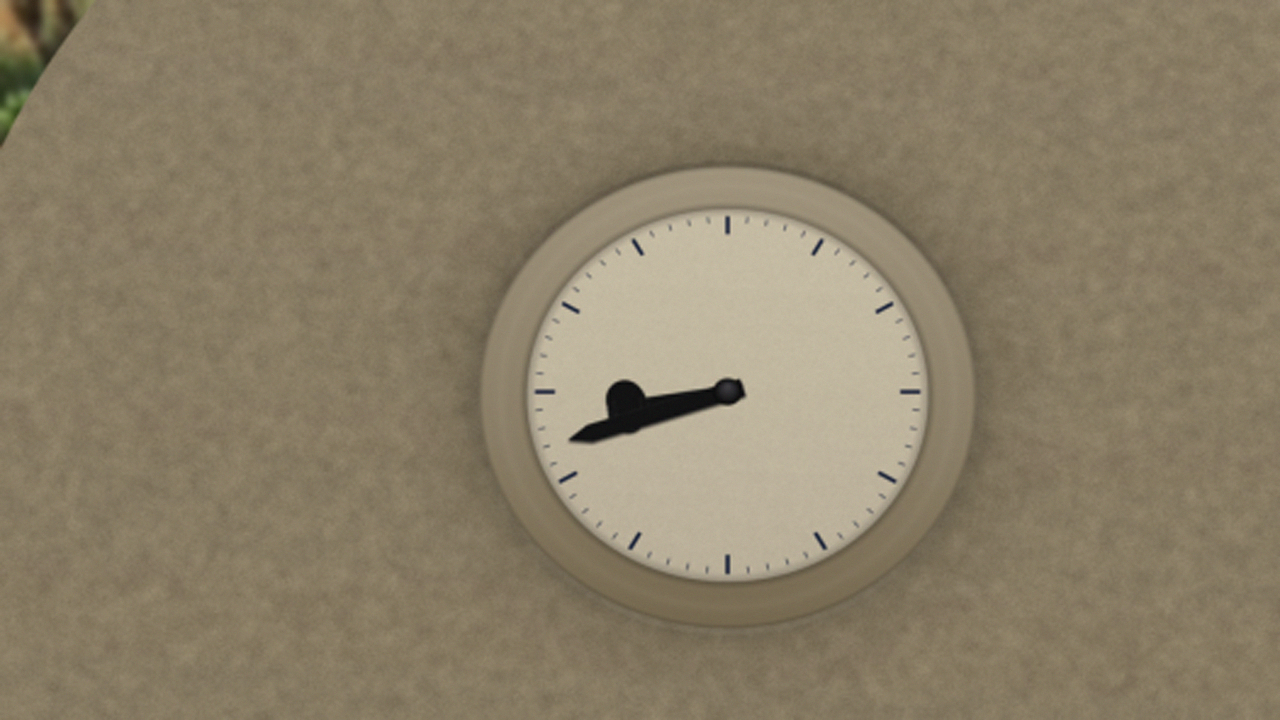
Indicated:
8:42
